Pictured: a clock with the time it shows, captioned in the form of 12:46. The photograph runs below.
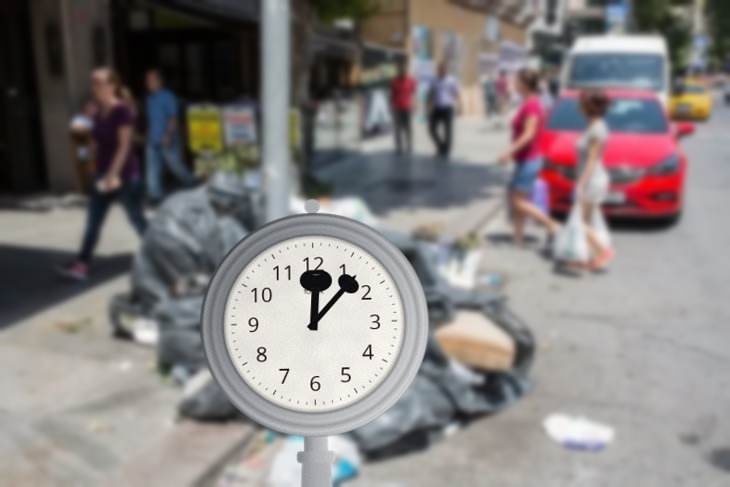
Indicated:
12:07
